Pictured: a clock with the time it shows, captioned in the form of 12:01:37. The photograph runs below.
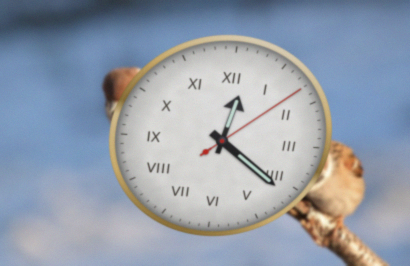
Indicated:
12:21:08
